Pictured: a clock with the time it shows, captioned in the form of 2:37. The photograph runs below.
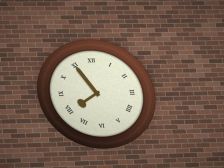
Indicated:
7:55
